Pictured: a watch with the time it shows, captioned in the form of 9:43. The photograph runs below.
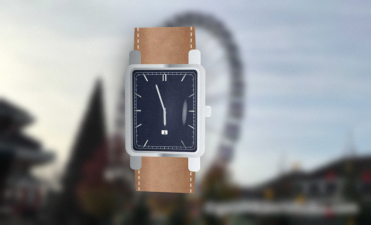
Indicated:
5:57
